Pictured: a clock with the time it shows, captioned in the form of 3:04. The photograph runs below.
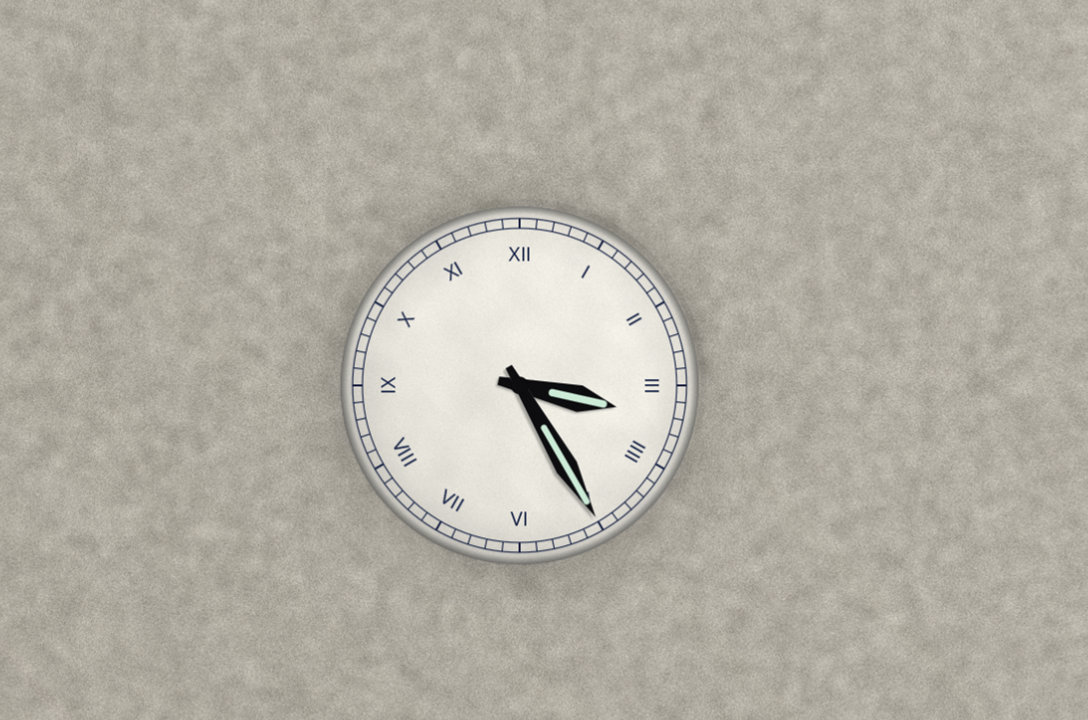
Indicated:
3:25
